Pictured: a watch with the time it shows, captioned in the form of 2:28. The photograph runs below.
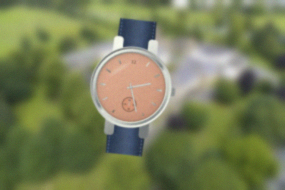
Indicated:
2:27
